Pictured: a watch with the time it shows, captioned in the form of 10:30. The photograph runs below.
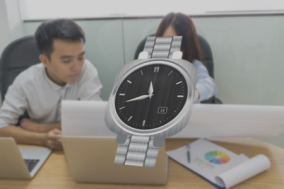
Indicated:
11:42
